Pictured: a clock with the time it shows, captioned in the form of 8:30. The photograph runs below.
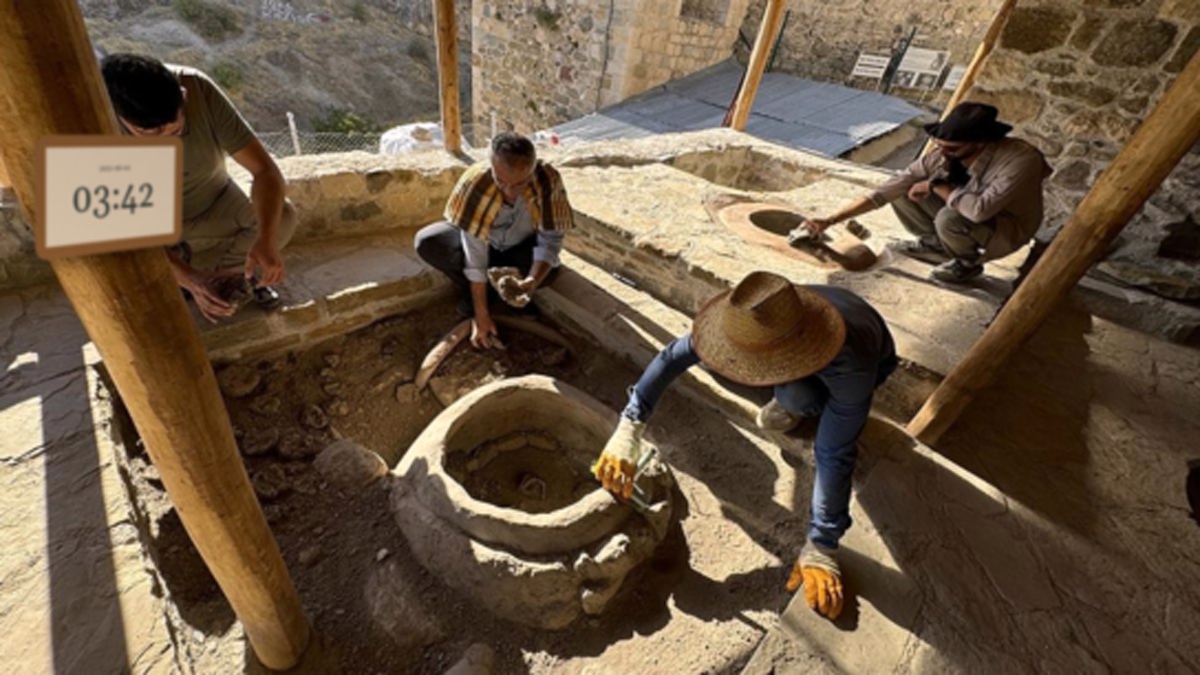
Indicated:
3:42
